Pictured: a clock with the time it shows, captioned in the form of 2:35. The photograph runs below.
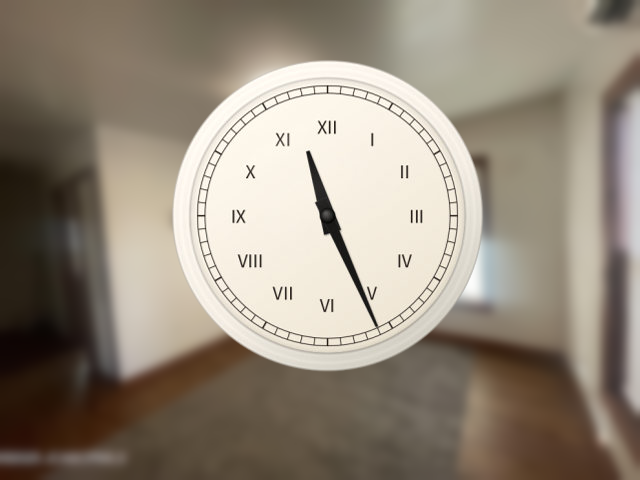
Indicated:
11:26
